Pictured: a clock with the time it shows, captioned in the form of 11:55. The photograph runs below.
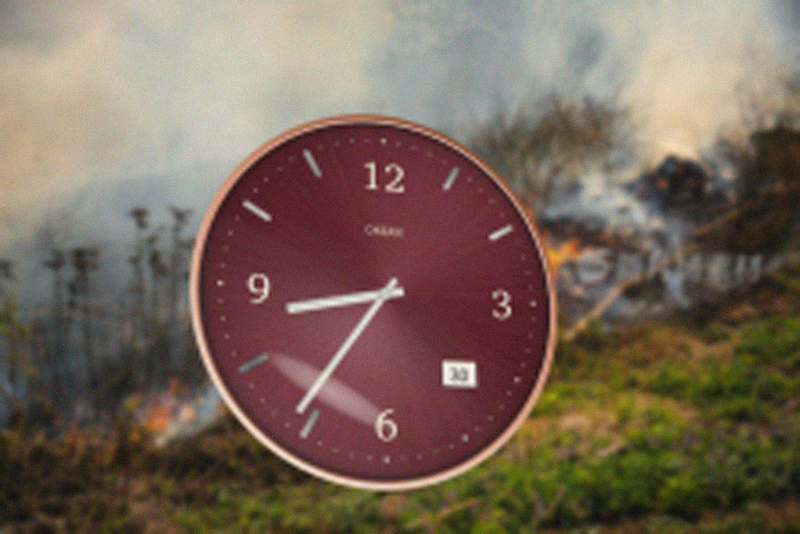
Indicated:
8:36
